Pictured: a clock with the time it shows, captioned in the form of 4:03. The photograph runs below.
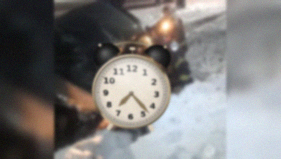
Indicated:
7:23
